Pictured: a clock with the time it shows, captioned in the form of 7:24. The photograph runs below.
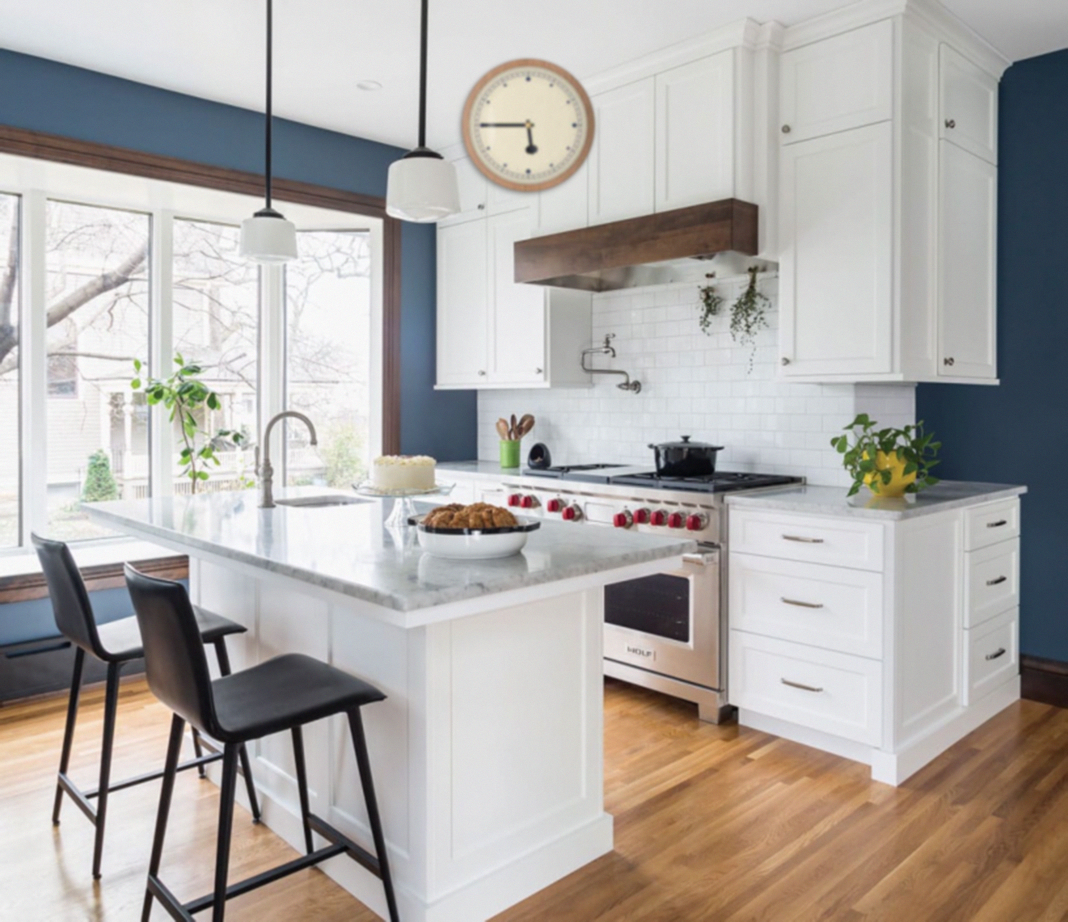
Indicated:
5:45
